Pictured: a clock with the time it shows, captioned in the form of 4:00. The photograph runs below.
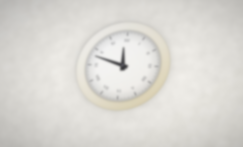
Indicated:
11:48
